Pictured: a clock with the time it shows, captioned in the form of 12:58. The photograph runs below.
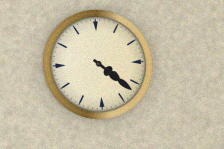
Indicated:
4:22
